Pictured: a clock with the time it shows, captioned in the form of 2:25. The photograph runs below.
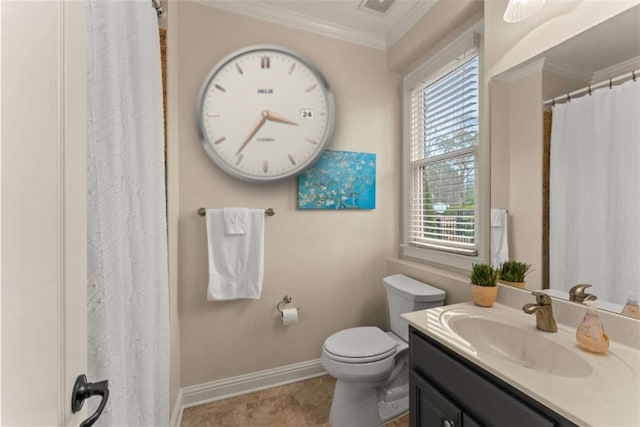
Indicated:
3:36
